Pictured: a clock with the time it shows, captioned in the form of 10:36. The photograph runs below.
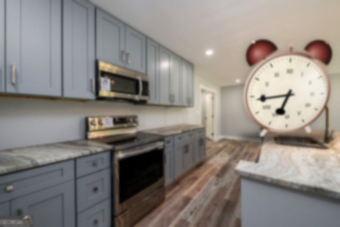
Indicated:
6:44
